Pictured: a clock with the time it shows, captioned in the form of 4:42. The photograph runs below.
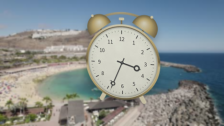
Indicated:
3:34
